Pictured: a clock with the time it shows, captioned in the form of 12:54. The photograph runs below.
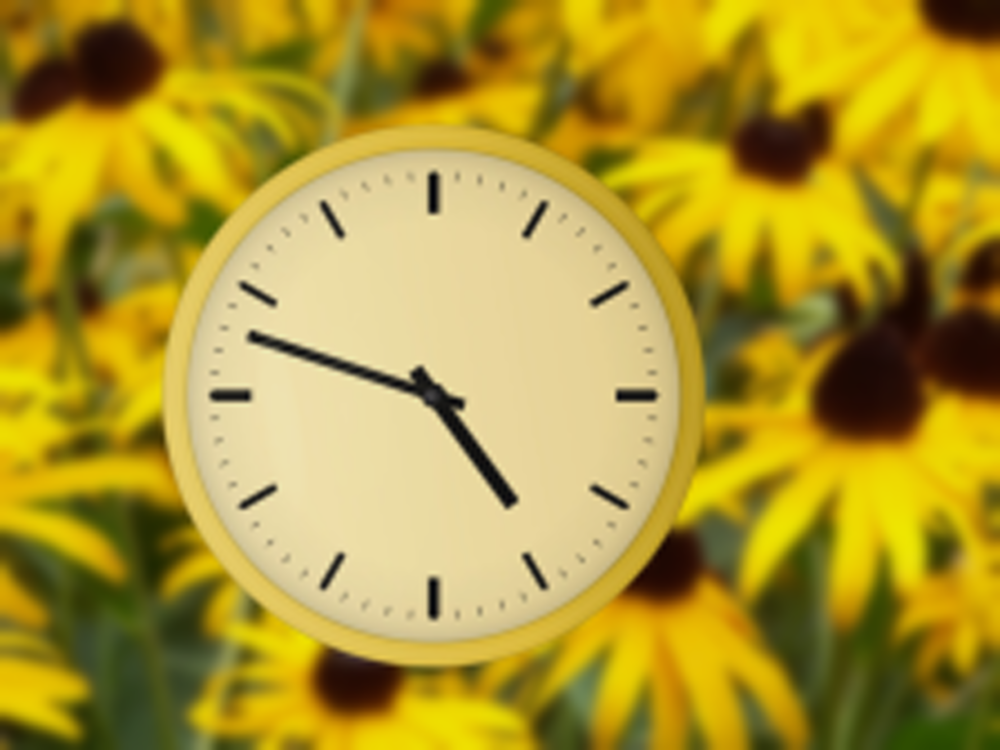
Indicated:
4:48
